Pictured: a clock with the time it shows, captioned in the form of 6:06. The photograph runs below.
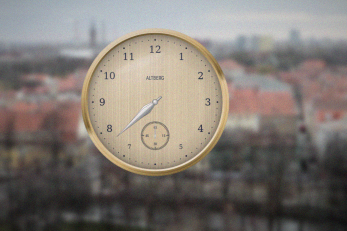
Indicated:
7:38
